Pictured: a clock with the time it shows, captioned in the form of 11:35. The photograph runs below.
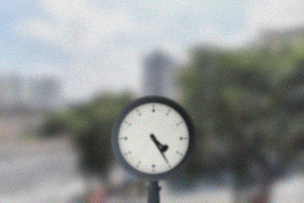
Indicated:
4:25
